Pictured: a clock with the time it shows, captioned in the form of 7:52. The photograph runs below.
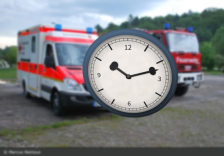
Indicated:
10:12
